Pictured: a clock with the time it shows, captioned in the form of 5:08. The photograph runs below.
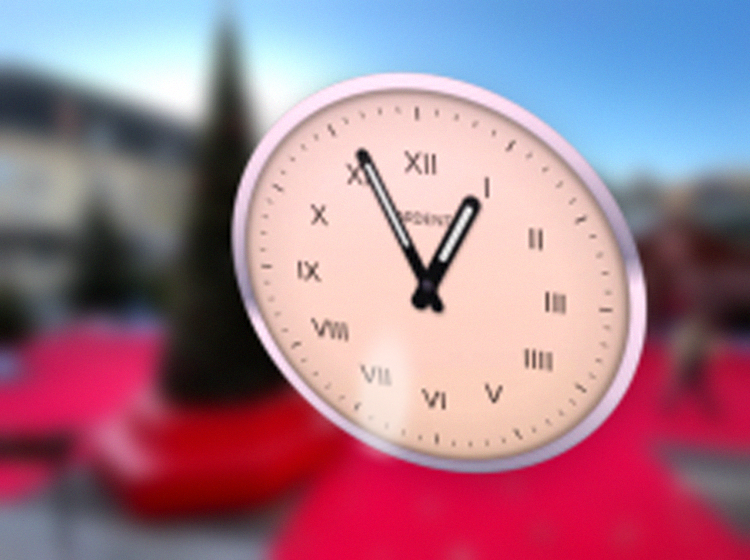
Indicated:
12:56
